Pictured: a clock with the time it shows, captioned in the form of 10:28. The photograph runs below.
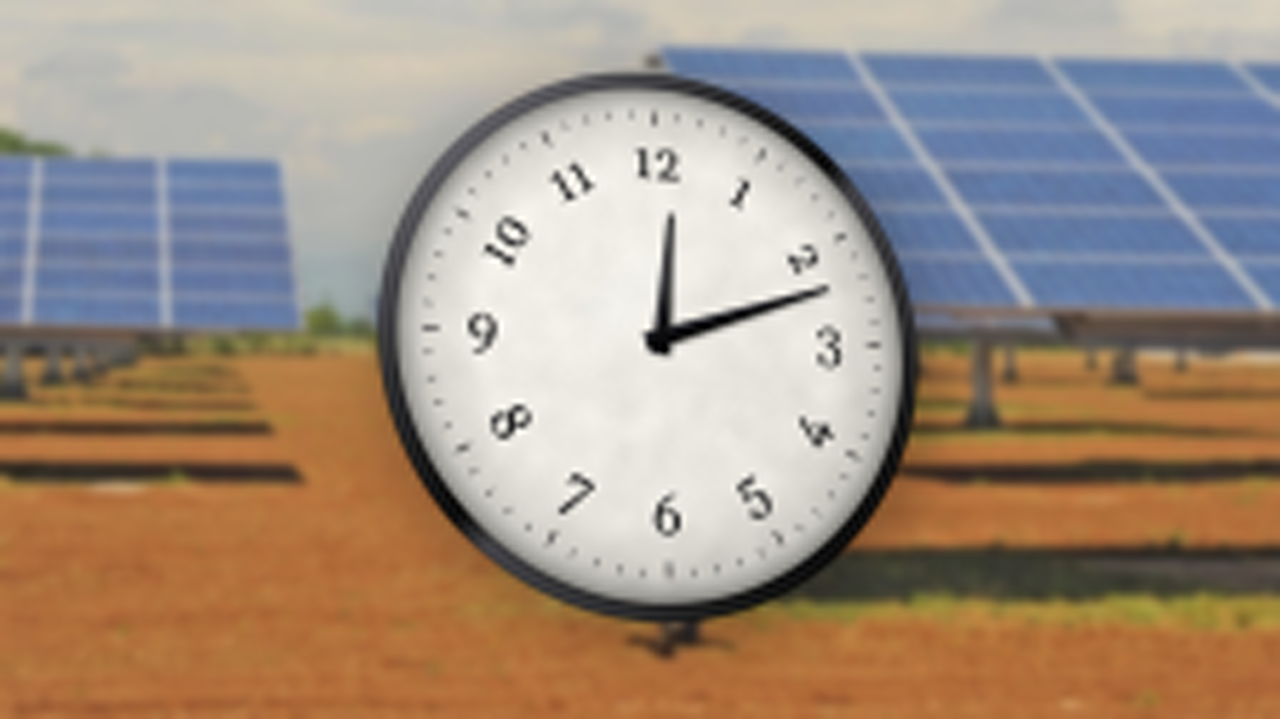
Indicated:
12:12
